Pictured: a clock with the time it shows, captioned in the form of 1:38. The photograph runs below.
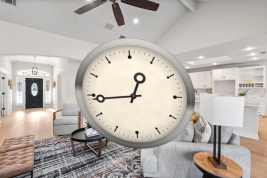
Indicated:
12:44
